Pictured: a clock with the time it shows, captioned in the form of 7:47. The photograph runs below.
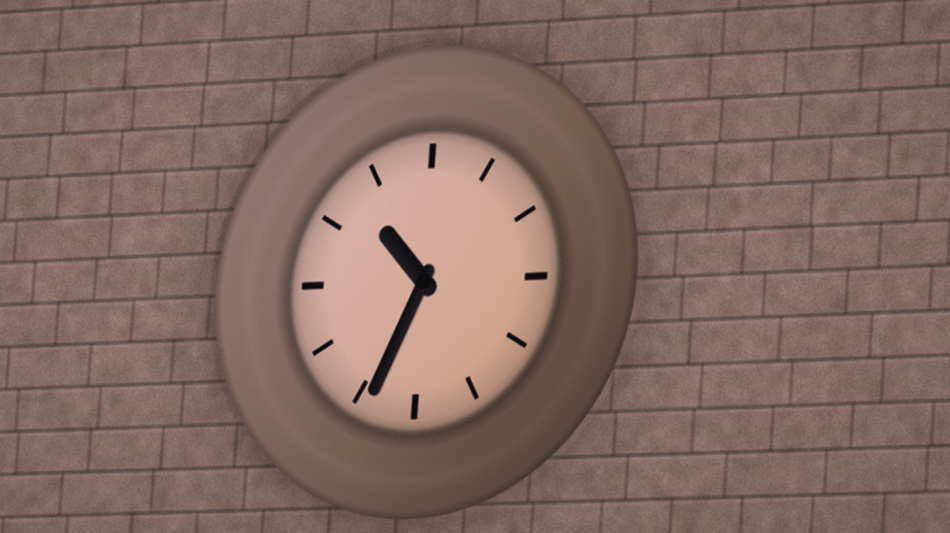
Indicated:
10:34
